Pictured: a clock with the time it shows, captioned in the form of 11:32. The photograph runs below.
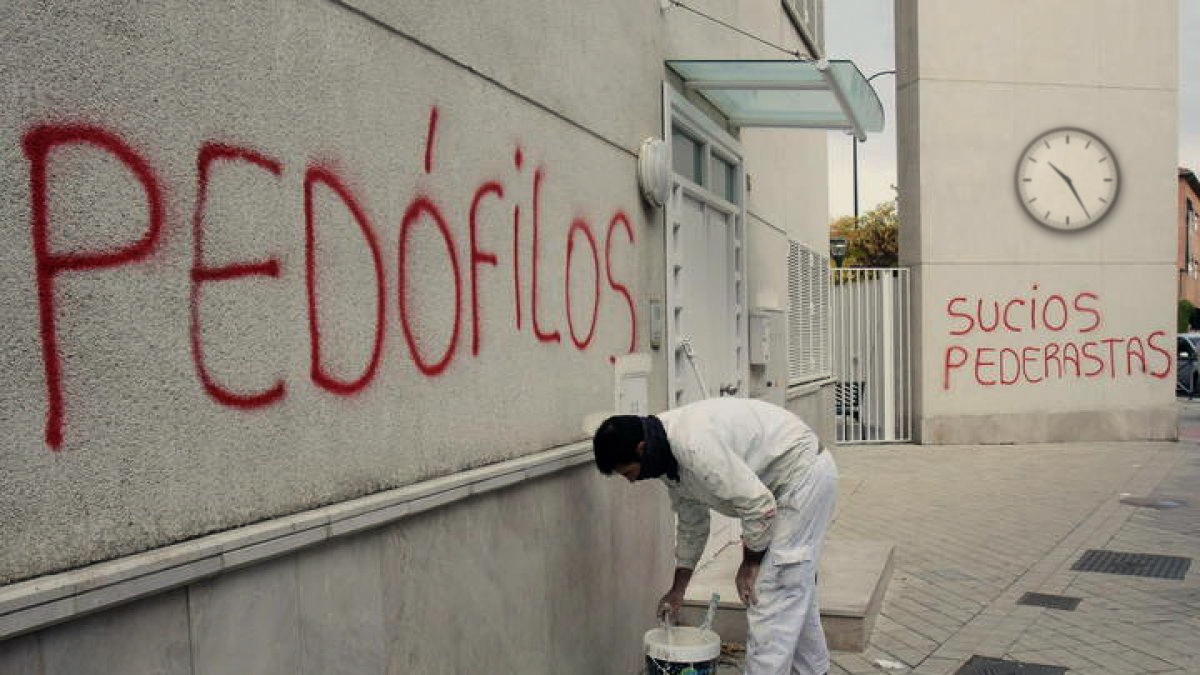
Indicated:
10:25
